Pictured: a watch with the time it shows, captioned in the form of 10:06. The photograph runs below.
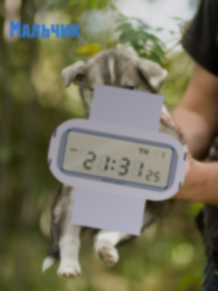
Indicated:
21:31
